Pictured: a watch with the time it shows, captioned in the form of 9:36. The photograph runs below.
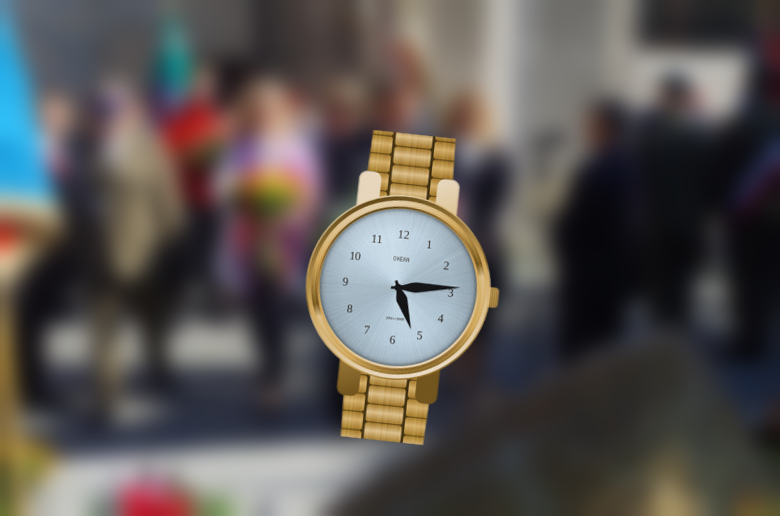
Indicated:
5:14
